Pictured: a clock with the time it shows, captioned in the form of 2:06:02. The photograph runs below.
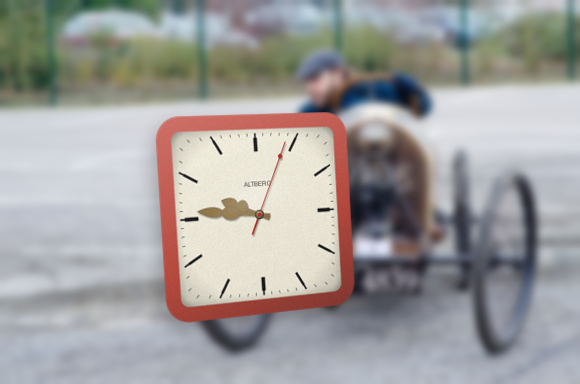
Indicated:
9:46:04
